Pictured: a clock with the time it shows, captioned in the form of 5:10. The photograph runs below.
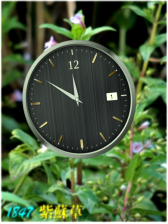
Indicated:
11:51
